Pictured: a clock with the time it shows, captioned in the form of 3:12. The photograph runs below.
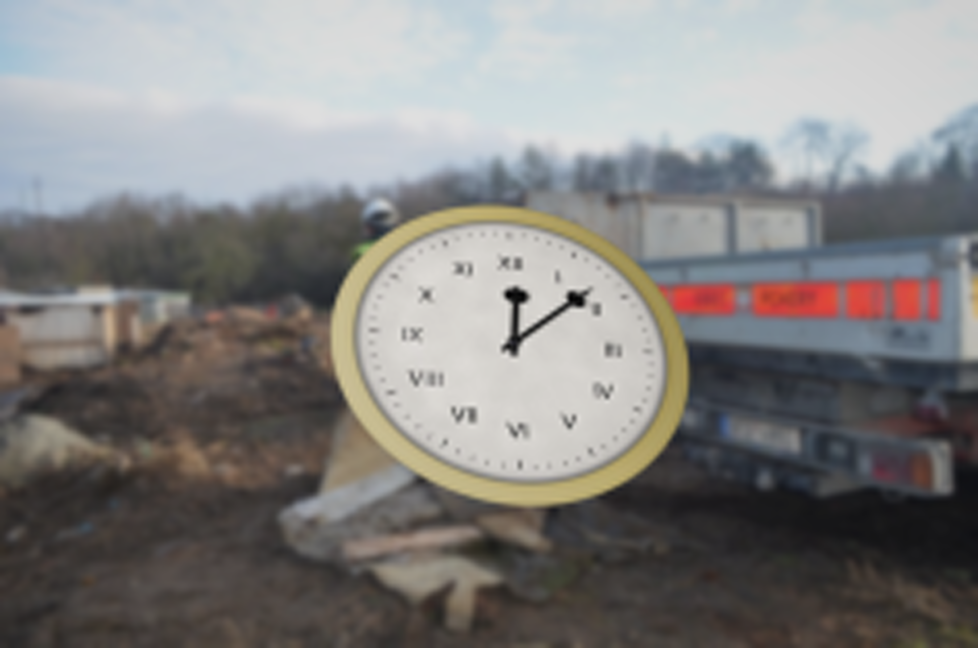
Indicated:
12:08
